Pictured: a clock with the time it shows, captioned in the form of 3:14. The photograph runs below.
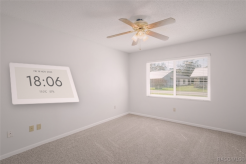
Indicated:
18:06
